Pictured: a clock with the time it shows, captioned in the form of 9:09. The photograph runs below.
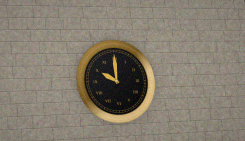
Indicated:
10:00
